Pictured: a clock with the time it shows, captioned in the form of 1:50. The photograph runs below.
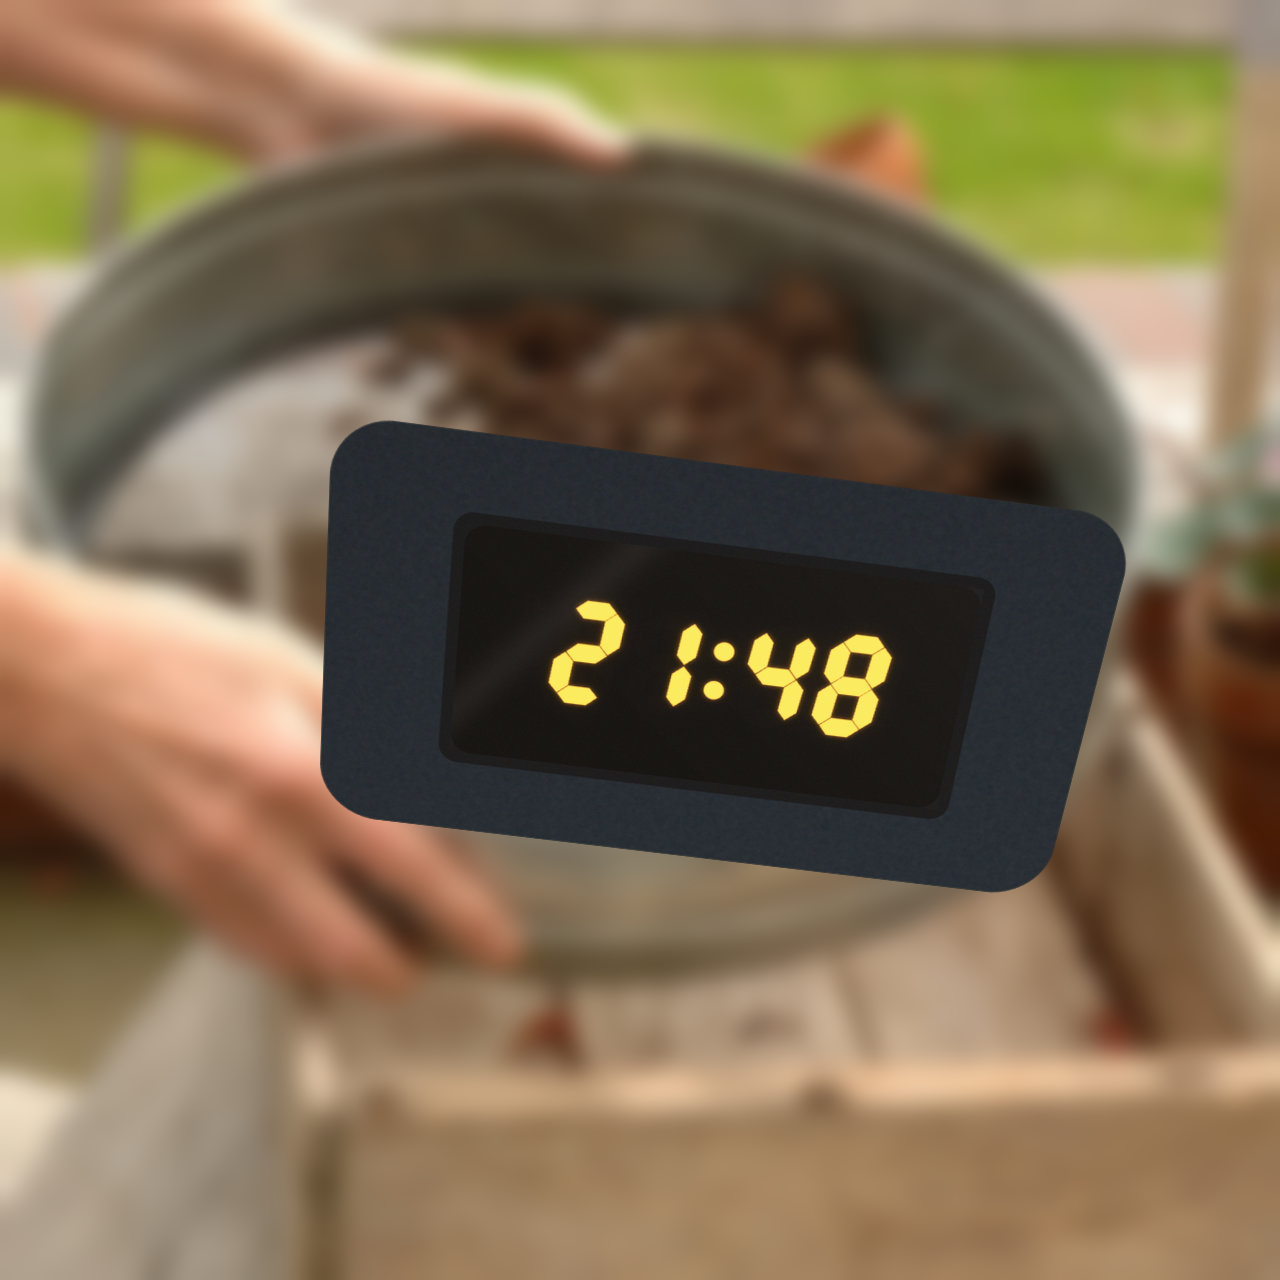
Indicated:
21:48
